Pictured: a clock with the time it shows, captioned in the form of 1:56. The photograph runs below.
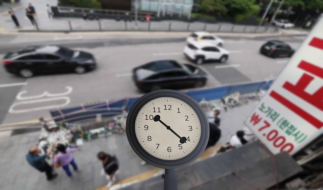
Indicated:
10:22
